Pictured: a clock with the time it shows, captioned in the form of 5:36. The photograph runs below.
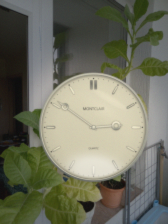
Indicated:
2:51
